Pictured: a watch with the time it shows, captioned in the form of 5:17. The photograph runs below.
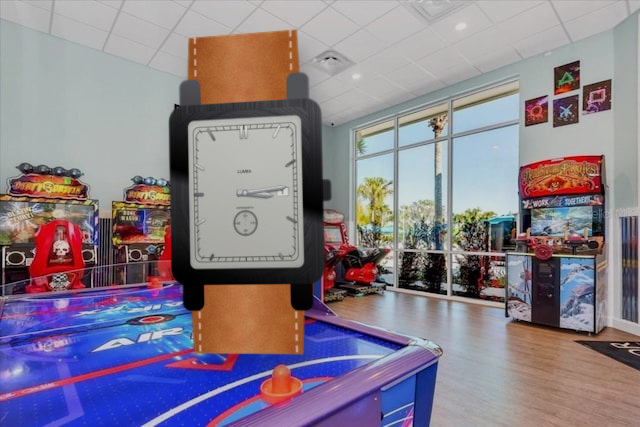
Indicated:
3:14
